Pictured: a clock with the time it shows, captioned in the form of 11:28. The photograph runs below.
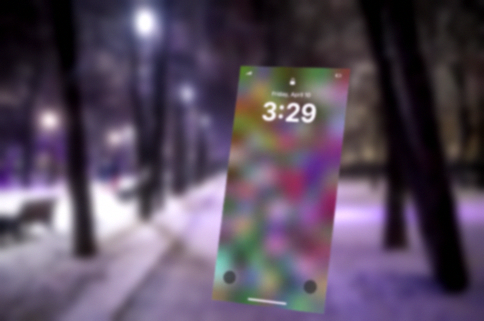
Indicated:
3:29
